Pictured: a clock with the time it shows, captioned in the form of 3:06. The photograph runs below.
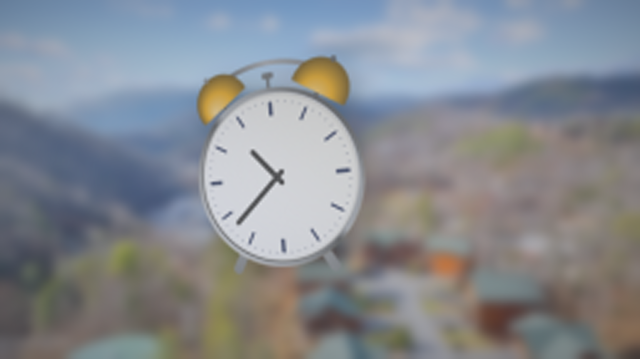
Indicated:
10:38
